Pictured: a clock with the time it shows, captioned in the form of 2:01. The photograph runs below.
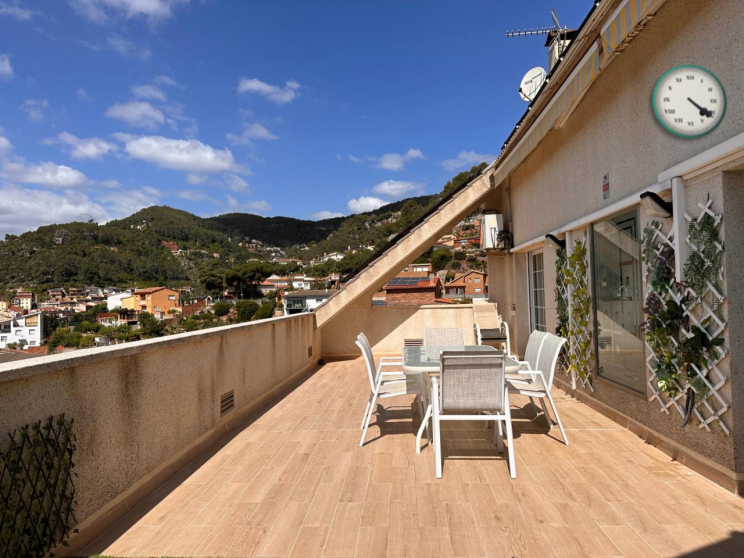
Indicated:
4:21
